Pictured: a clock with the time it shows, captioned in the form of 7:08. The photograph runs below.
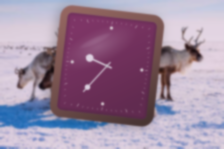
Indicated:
9:36
